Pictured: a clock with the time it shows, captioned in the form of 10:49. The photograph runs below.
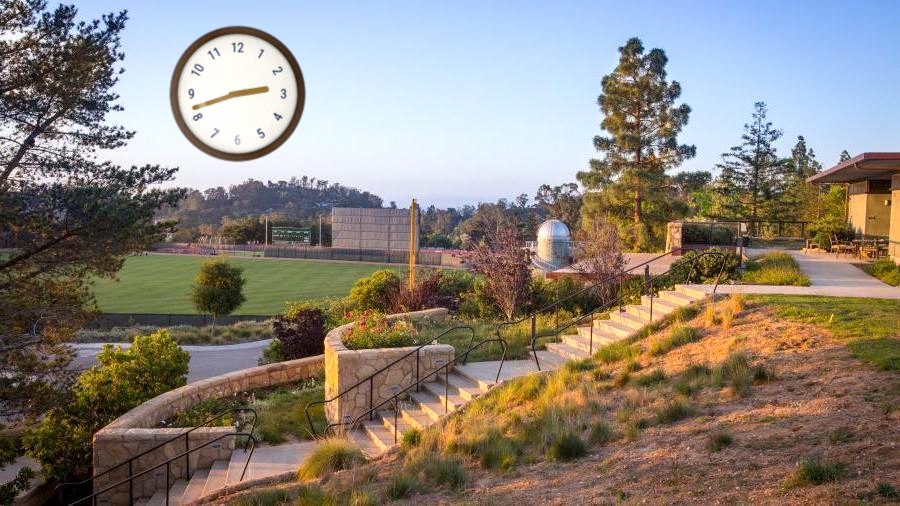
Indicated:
2:42
